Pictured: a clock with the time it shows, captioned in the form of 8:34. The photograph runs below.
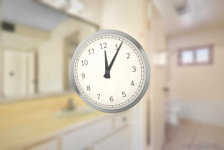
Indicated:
12:06
